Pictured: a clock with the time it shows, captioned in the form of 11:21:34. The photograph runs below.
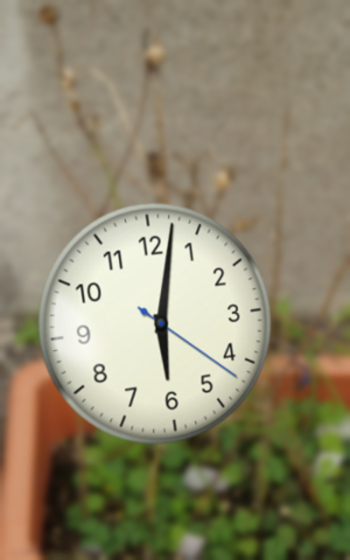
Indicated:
6:02:22
